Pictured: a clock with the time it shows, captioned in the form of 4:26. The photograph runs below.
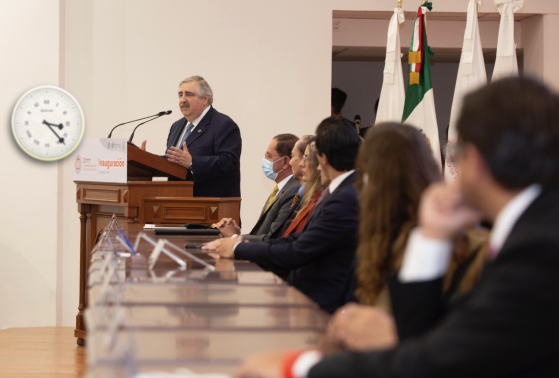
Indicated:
3:23
